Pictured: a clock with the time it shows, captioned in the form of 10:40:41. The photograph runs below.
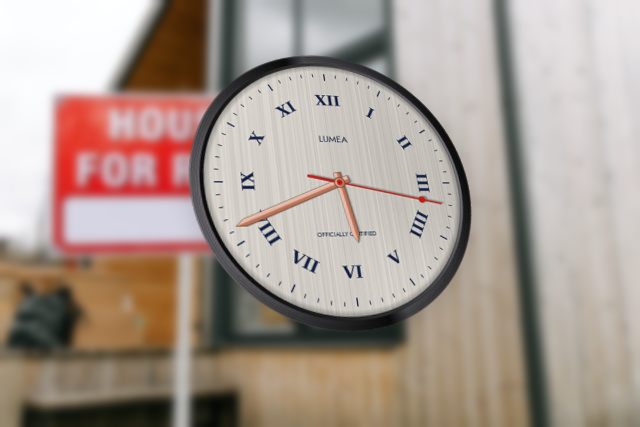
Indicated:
5:41:17
